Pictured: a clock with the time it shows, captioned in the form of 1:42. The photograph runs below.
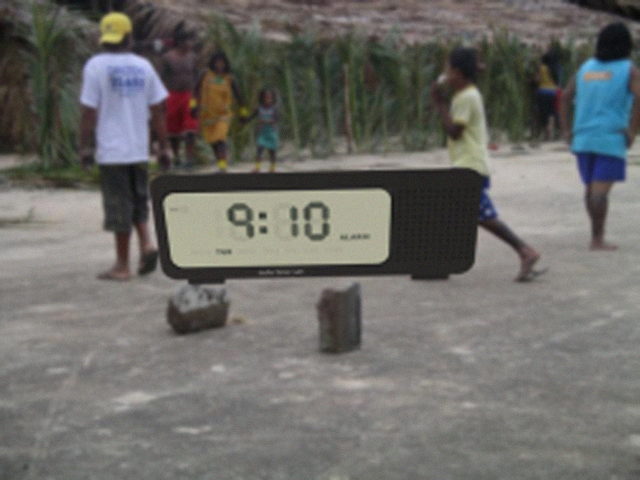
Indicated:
9:10
